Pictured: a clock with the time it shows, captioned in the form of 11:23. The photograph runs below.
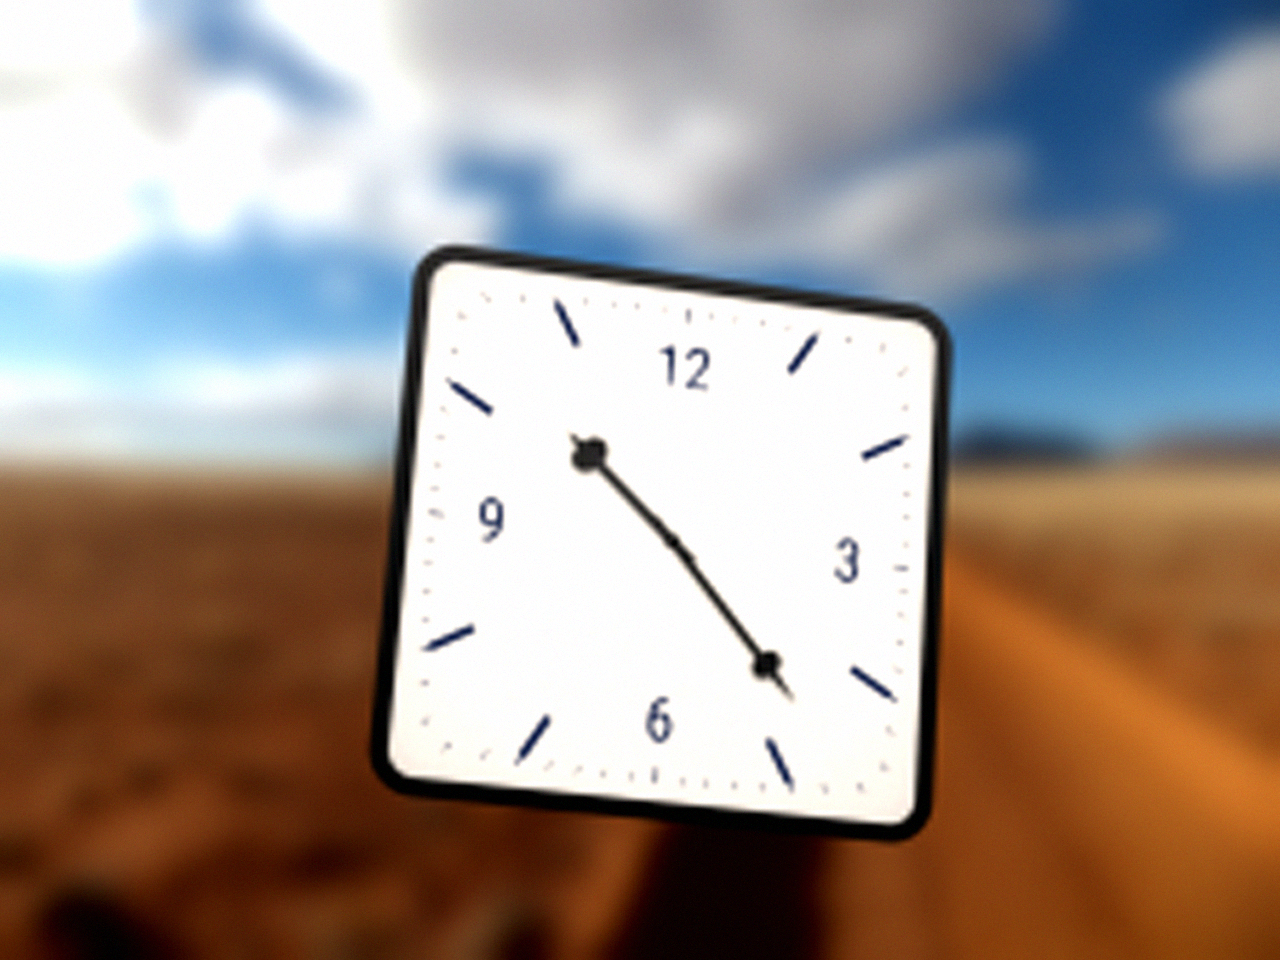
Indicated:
10:23
